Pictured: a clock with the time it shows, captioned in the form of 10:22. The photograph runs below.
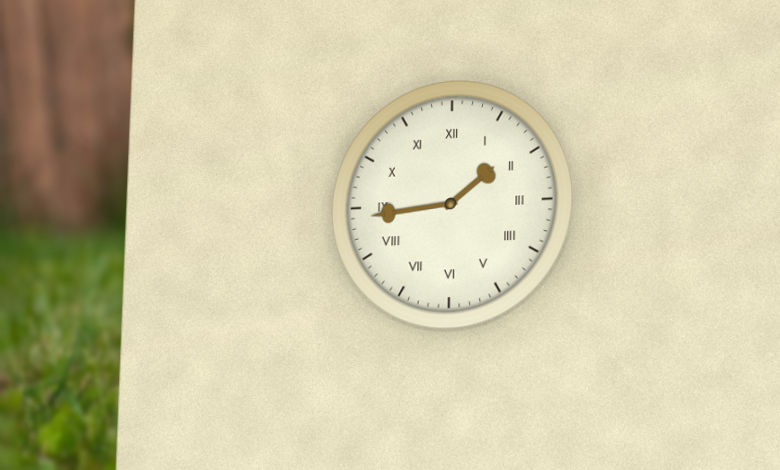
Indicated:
1:44
